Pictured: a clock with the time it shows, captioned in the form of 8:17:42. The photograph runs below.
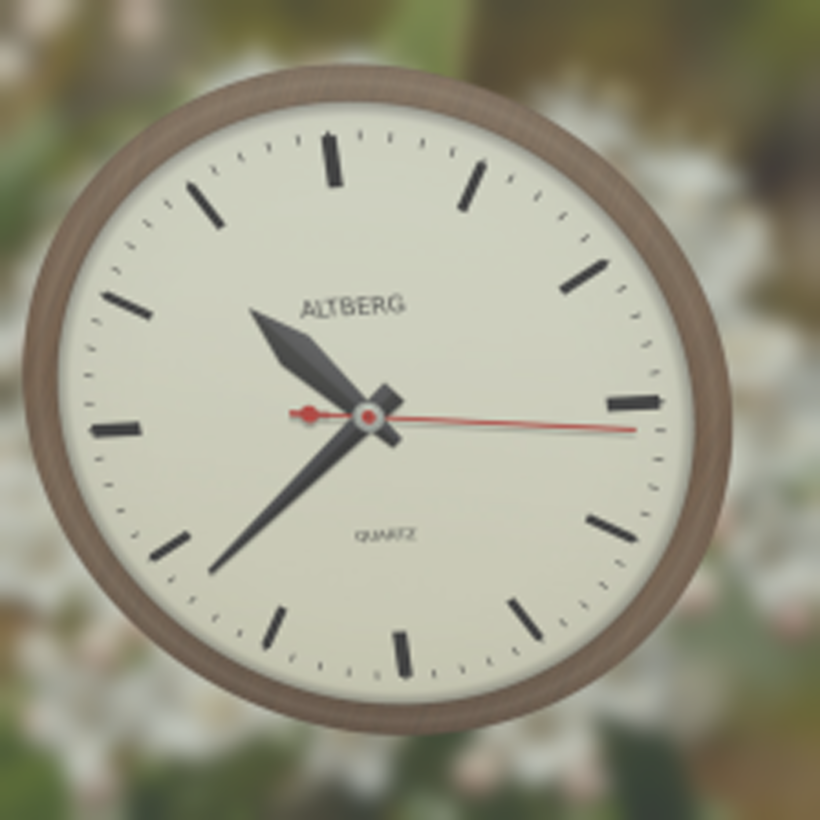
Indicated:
10:38:16
